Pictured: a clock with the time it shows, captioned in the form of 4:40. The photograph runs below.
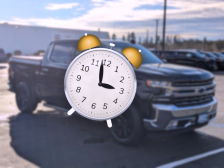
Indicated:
2:58
